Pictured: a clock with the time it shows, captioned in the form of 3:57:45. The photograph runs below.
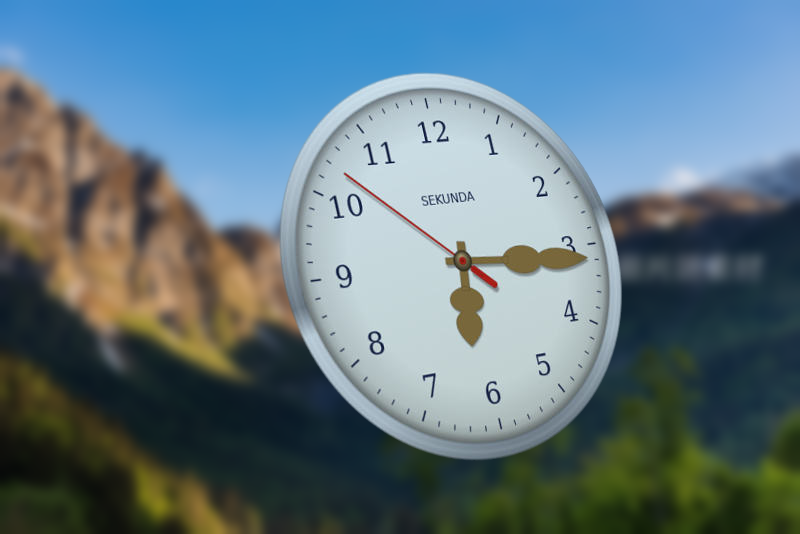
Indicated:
6:15:52
